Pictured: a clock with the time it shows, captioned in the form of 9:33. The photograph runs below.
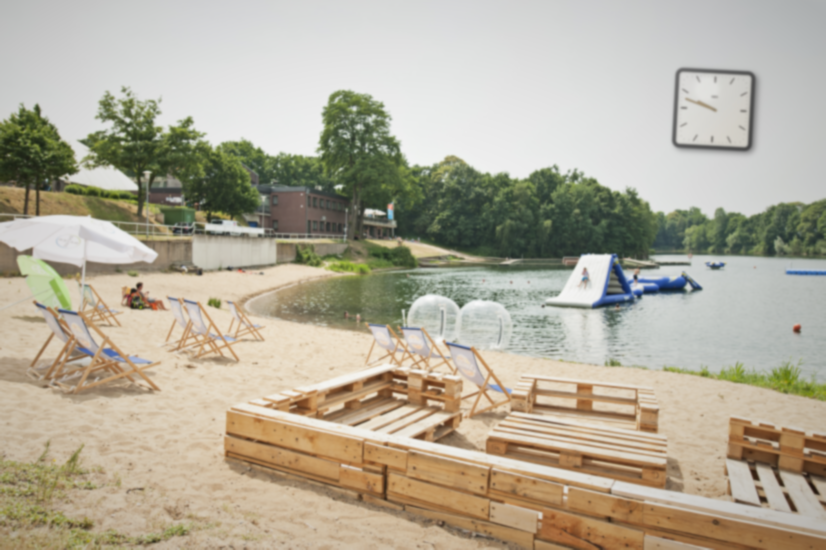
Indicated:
9:48
